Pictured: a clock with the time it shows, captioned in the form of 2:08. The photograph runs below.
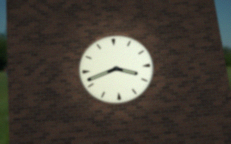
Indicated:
3:42
